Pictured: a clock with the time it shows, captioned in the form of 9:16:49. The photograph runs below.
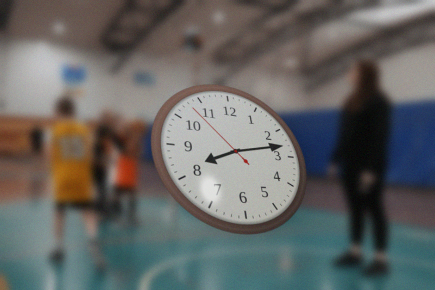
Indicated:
8:12:53
